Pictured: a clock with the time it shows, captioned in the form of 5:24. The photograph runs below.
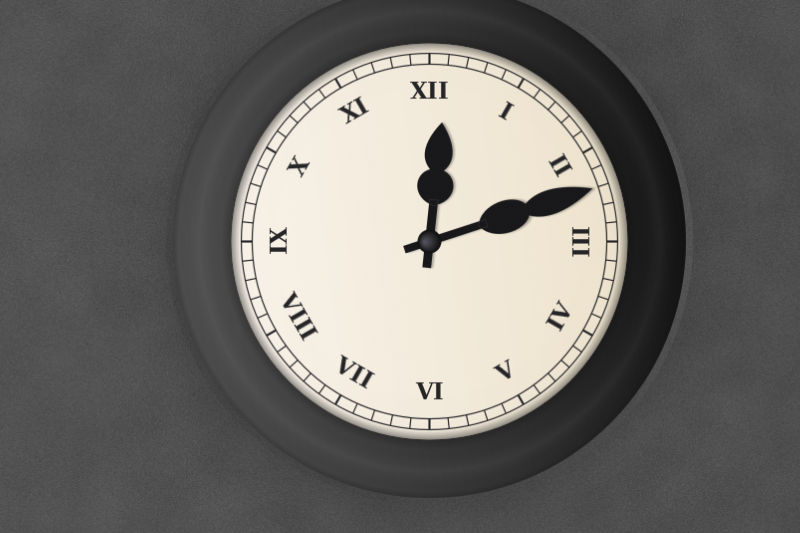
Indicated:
12:12
